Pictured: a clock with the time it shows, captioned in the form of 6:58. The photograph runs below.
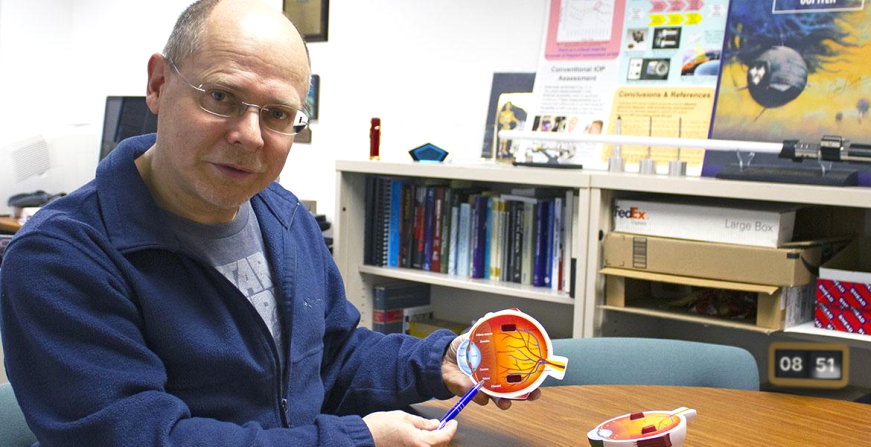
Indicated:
8:51
